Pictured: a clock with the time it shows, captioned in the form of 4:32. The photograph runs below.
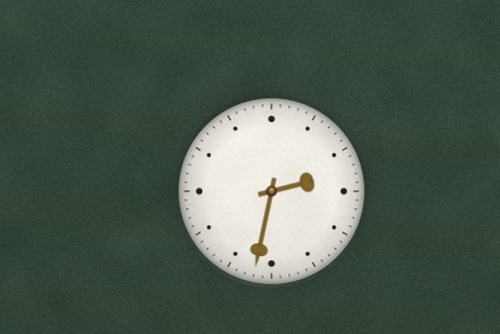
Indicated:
2:32
